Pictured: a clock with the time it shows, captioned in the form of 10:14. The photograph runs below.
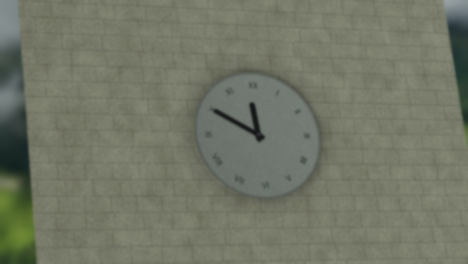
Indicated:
11:50
